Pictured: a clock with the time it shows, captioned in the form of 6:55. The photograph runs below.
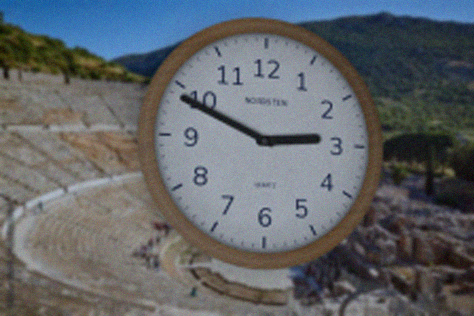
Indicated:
2:49
